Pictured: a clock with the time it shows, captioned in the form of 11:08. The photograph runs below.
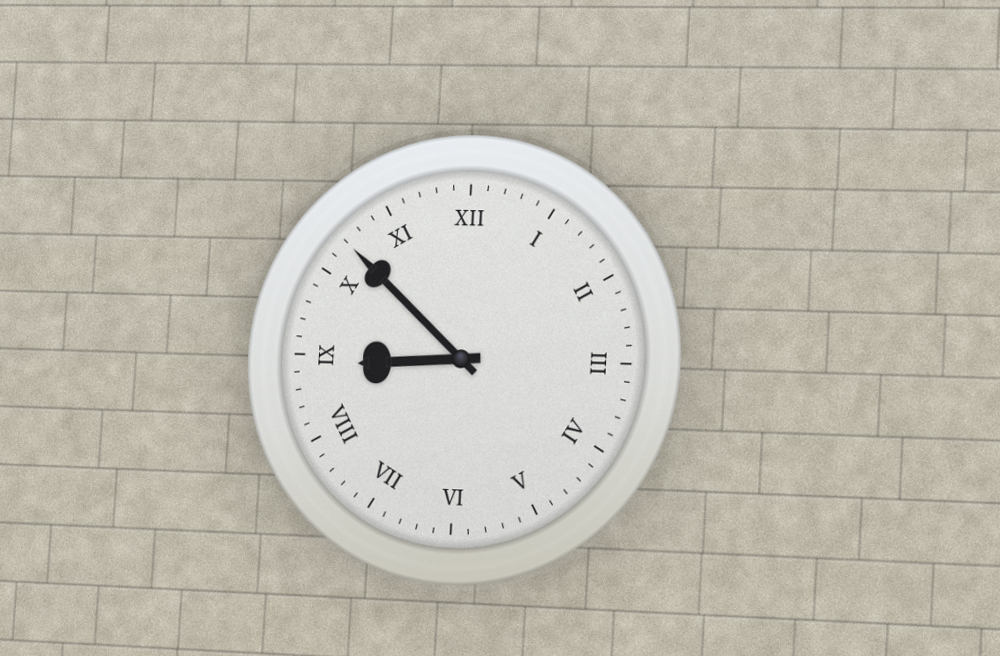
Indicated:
8:52
